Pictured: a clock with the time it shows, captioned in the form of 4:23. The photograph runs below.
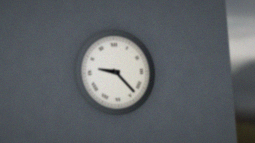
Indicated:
9:23
